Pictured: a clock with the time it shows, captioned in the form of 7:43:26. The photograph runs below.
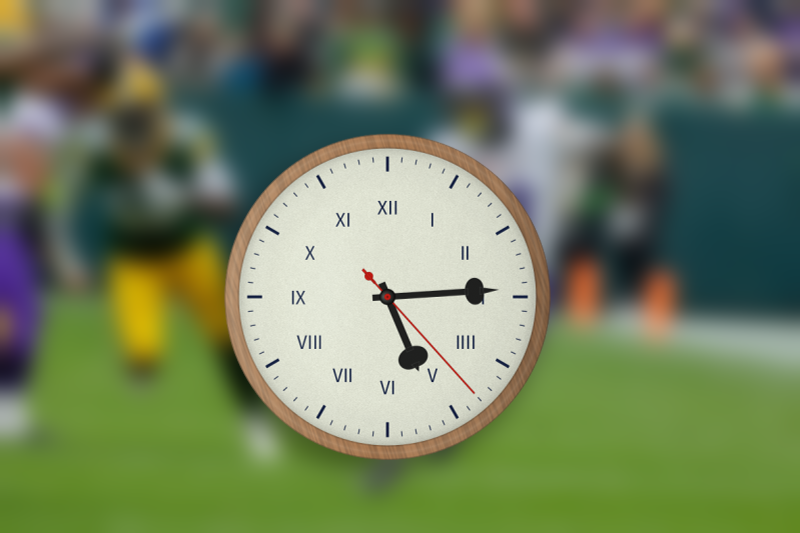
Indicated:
5:14:23
